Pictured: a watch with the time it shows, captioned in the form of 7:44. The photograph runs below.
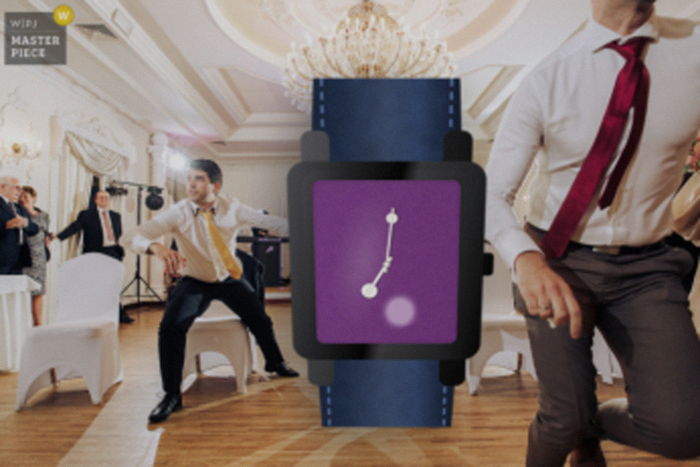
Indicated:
7:01
